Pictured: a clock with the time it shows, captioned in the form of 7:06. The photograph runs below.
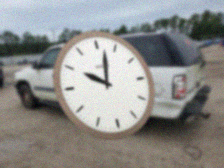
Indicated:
10:02
